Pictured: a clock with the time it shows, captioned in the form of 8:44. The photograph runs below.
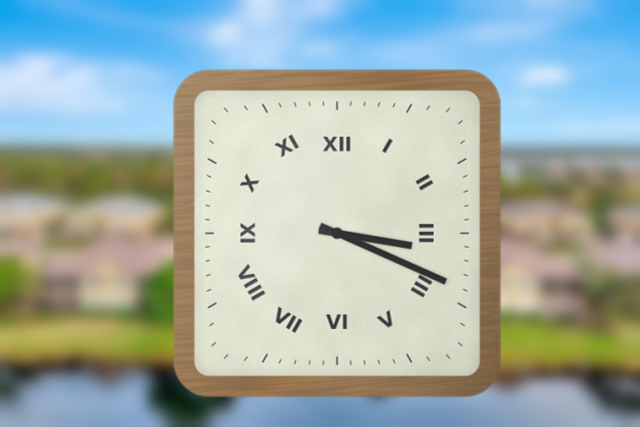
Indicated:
3:19
